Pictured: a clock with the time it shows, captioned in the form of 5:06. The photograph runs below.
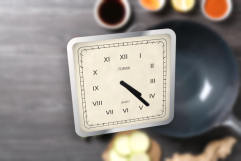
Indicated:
4:23
